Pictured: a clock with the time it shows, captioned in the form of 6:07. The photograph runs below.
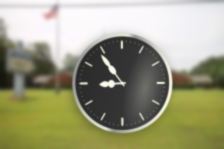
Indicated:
8:54
